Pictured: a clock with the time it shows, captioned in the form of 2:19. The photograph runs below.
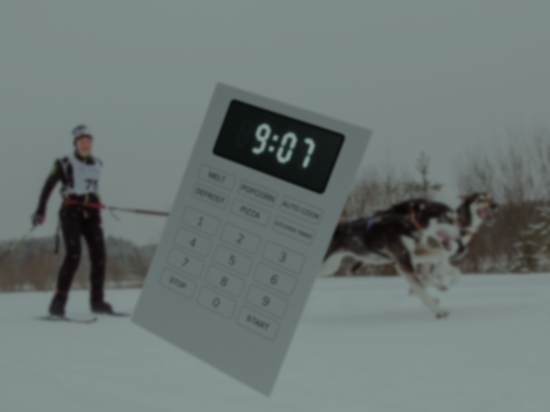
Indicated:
9:07
